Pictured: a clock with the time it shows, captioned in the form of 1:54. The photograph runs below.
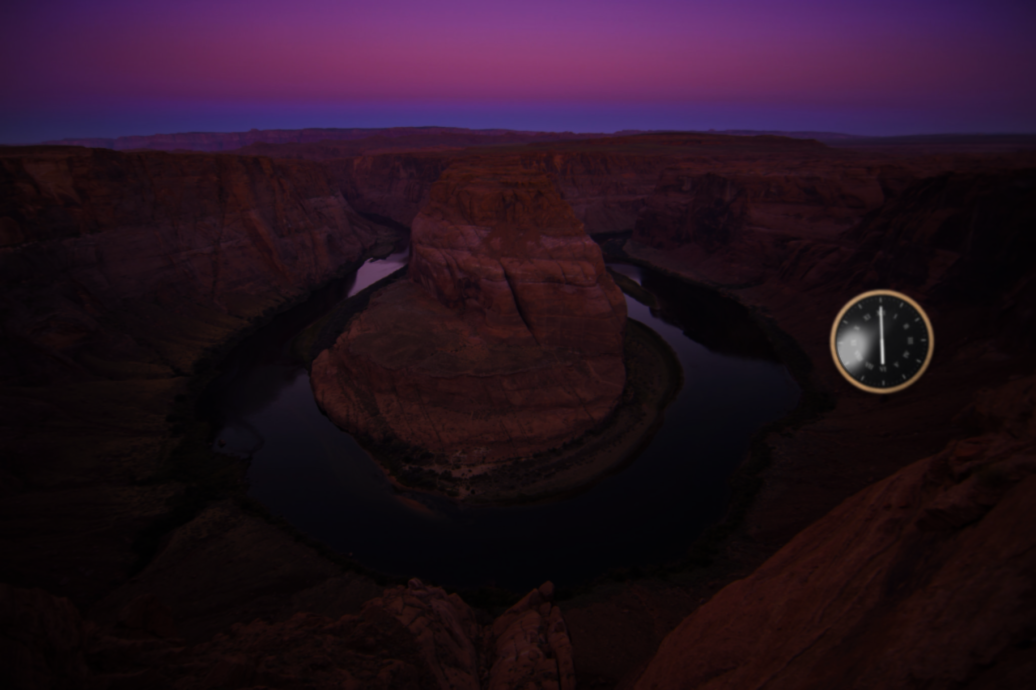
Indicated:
6:00
